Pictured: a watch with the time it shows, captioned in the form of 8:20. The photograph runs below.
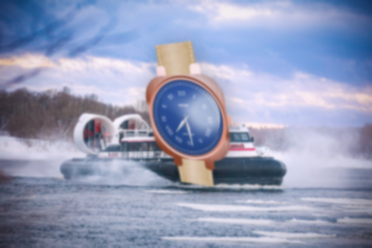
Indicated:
7:29
